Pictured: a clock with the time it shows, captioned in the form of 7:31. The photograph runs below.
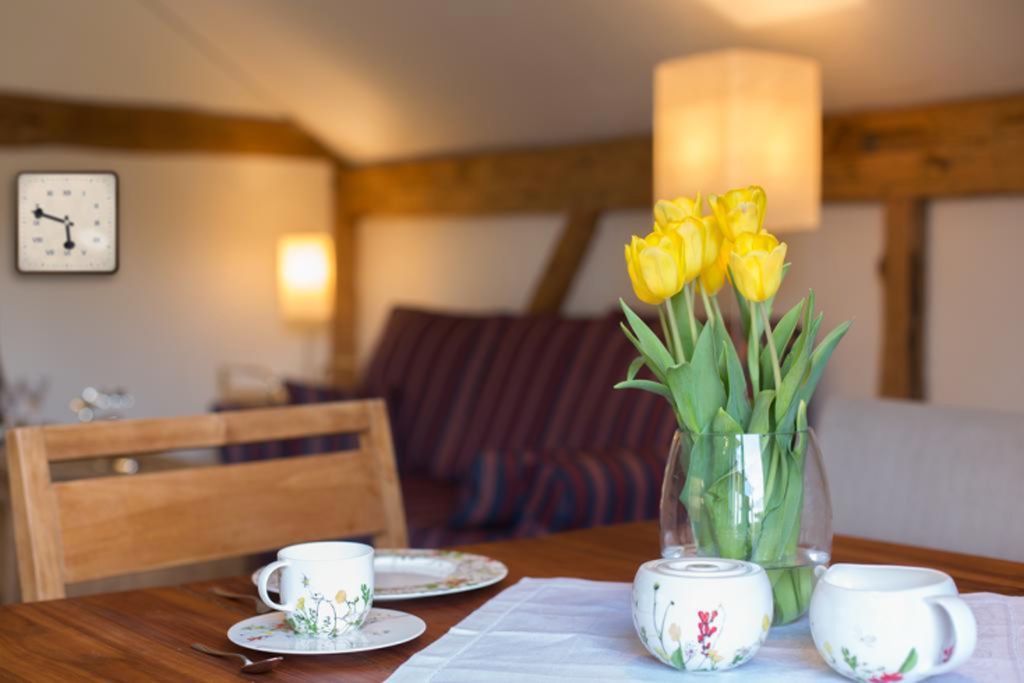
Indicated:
5:48
